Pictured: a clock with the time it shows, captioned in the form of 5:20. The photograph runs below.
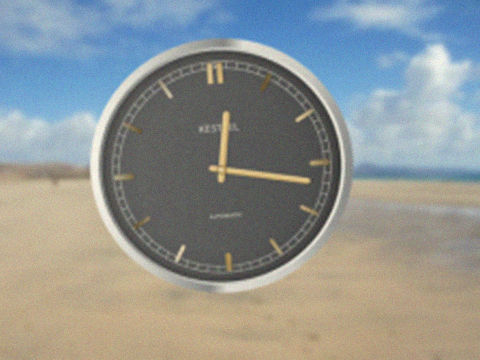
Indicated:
12:17
